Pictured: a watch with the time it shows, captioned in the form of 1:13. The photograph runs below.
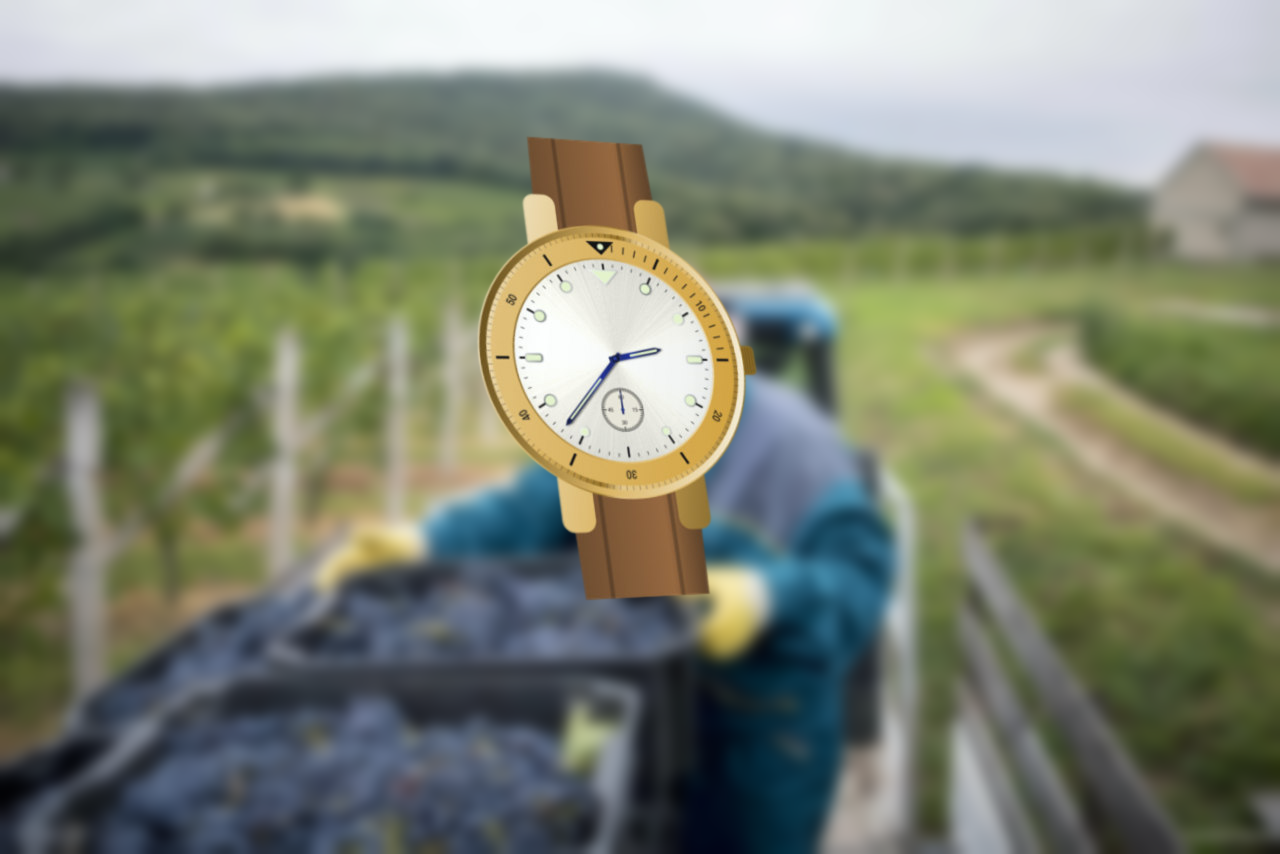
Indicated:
2:37
